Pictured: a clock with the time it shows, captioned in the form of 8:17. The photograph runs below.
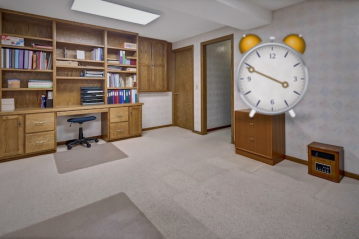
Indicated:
3:49
